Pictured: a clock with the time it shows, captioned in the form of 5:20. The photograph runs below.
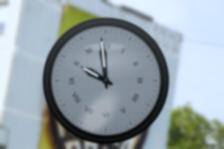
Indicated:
9:59
